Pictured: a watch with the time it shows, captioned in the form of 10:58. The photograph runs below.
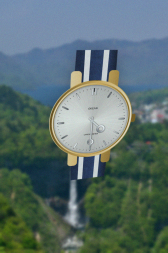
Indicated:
4:30
